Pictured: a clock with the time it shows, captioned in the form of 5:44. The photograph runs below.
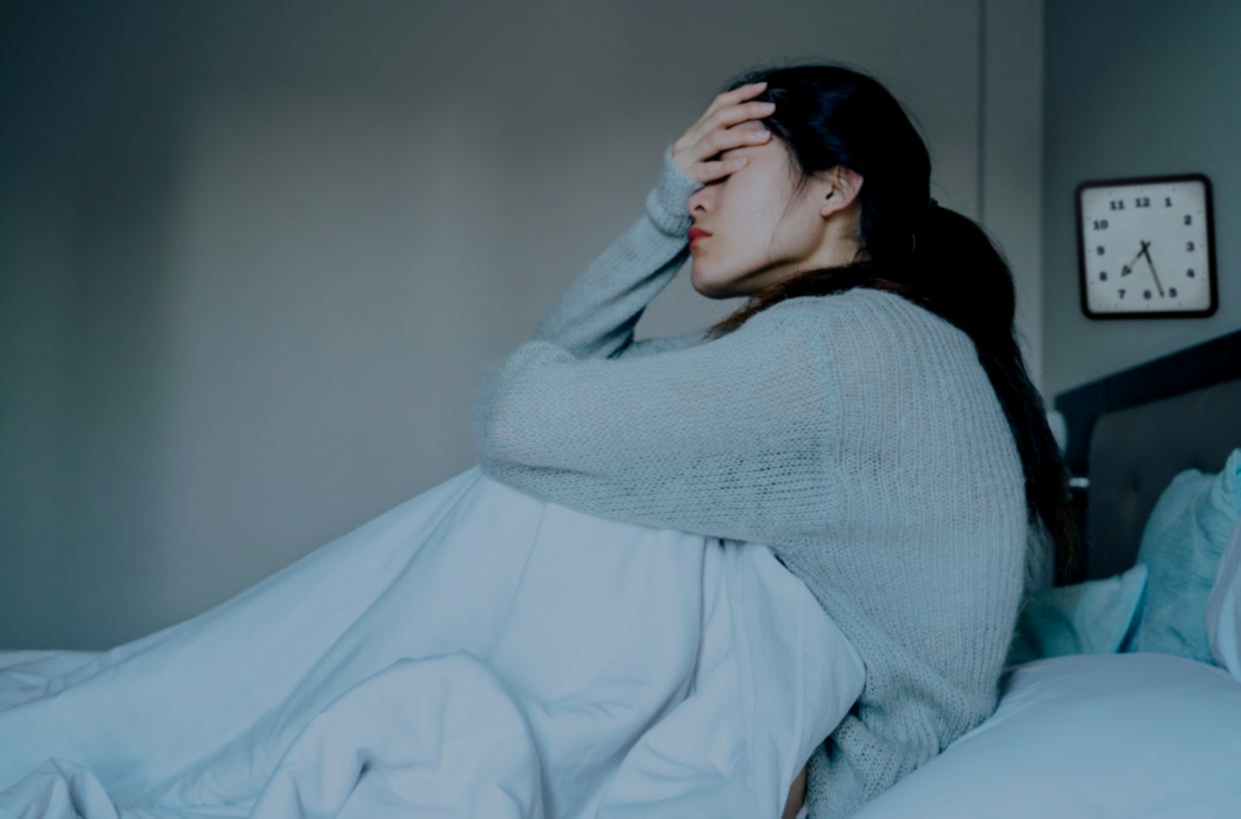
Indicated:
7:27
